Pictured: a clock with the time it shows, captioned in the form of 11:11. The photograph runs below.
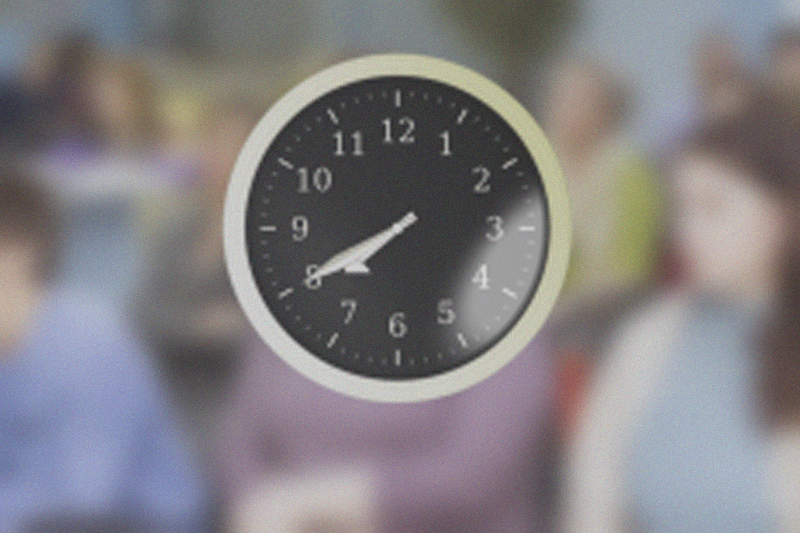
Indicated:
7:40
